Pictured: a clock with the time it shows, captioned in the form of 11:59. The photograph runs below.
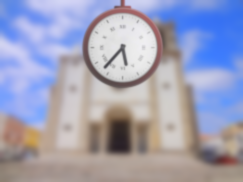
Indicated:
5:37
